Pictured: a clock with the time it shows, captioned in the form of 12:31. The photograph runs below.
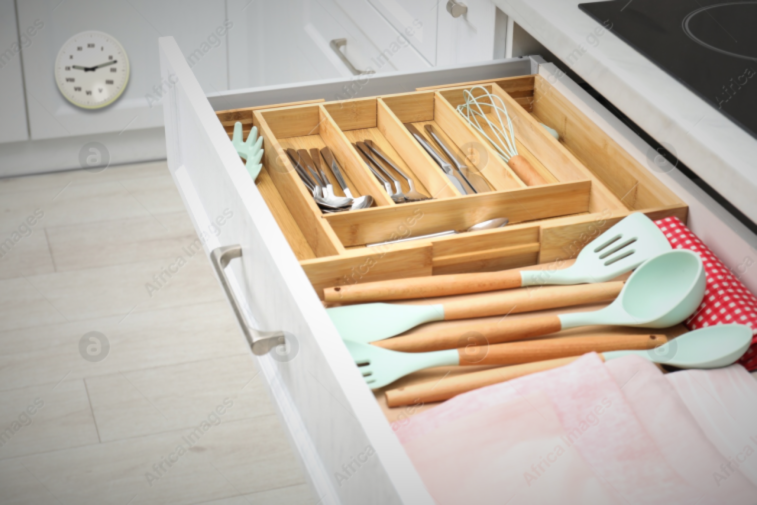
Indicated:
9:12
